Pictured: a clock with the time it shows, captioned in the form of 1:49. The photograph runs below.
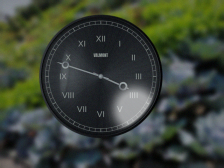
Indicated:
3:48
